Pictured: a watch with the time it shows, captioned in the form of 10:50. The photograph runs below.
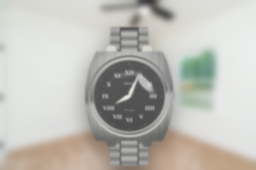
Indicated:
8:04
